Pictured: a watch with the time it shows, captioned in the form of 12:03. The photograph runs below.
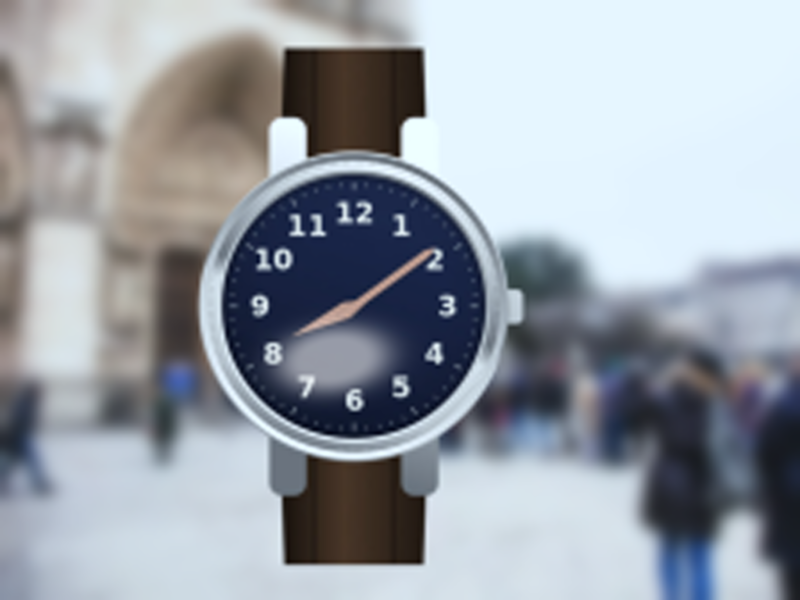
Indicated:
8:09
